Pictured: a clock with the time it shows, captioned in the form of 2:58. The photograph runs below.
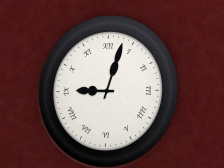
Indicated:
9:03
